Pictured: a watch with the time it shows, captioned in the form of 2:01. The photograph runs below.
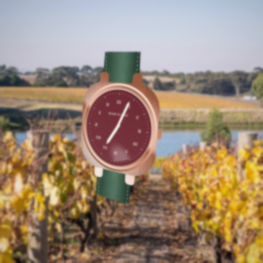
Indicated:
7:04
